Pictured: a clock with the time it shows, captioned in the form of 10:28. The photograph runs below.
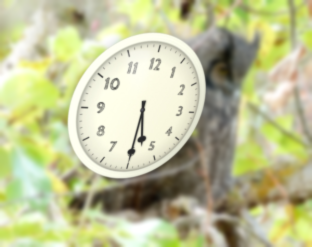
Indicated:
5:30
